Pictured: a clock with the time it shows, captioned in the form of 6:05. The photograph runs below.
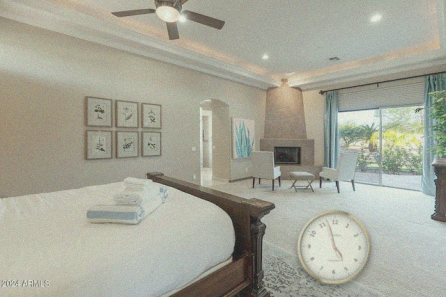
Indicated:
4:57
